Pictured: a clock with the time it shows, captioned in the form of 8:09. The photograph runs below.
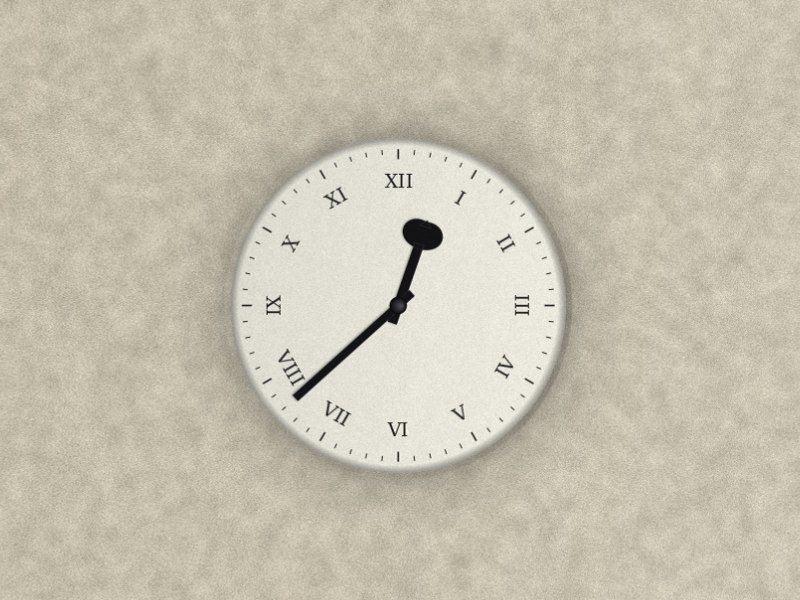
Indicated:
12:38
